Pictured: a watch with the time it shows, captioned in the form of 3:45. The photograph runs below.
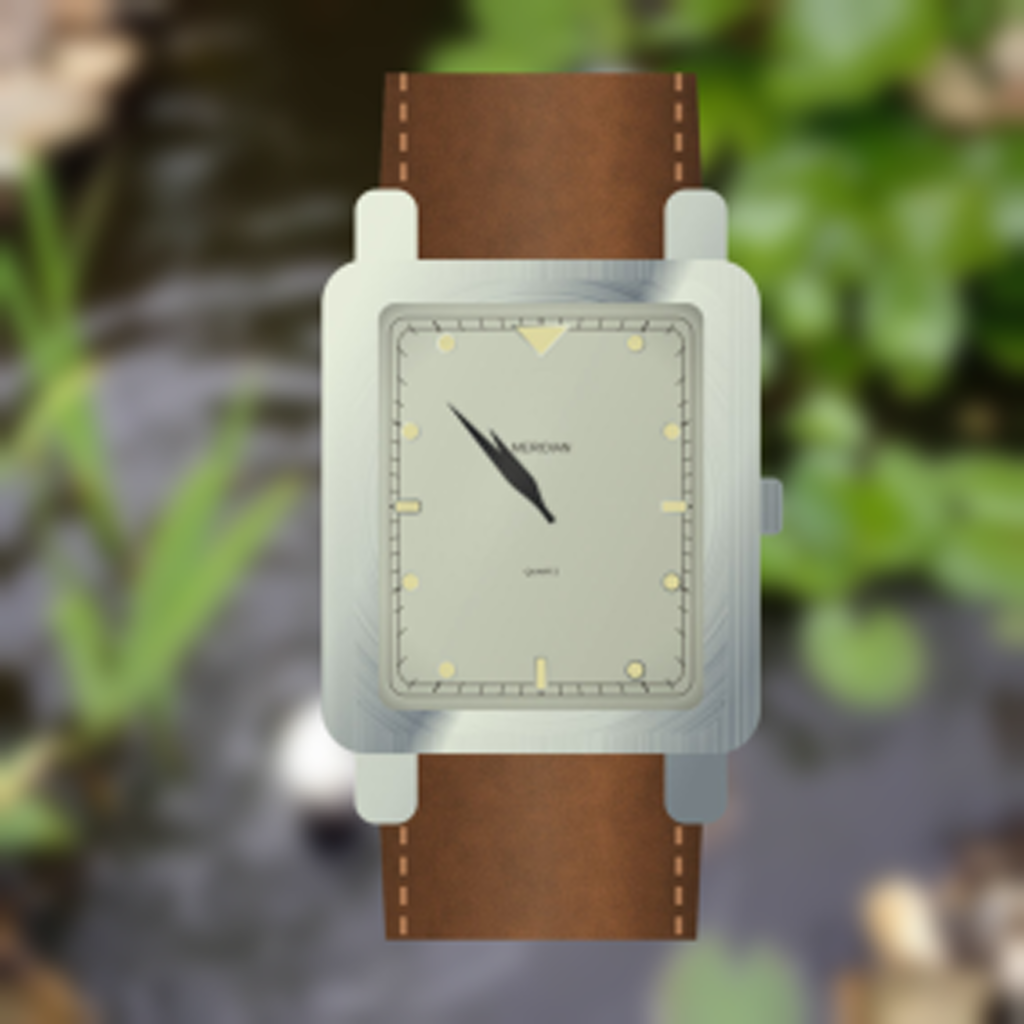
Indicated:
10:53
